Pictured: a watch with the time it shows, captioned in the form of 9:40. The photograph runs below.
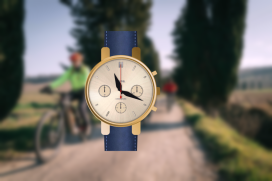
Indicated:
11:19
